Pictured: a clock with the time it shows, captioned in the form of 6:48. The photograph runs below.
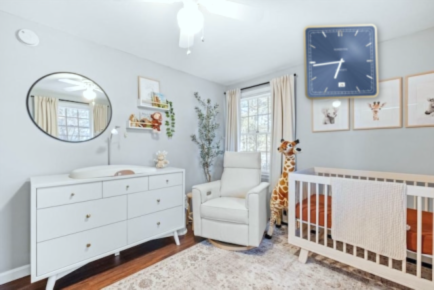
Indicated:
6:44
